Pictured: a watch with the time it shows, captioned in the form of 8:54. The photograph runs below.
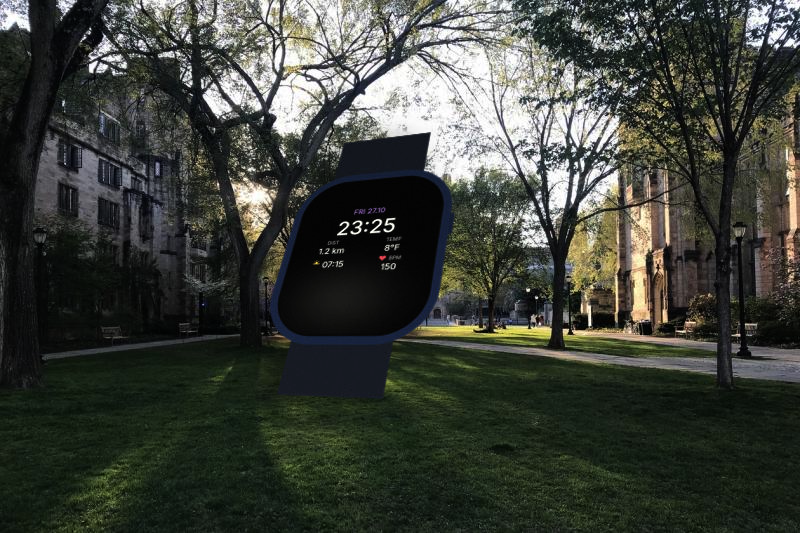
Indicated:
23:25
